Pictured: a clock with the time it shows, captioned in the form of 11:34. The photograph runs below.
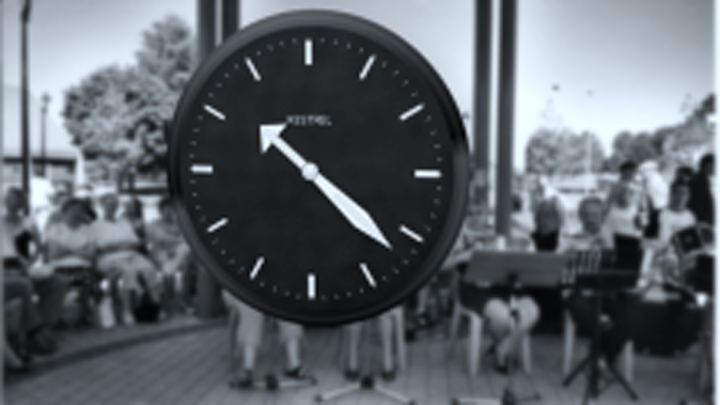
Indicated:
10:22
